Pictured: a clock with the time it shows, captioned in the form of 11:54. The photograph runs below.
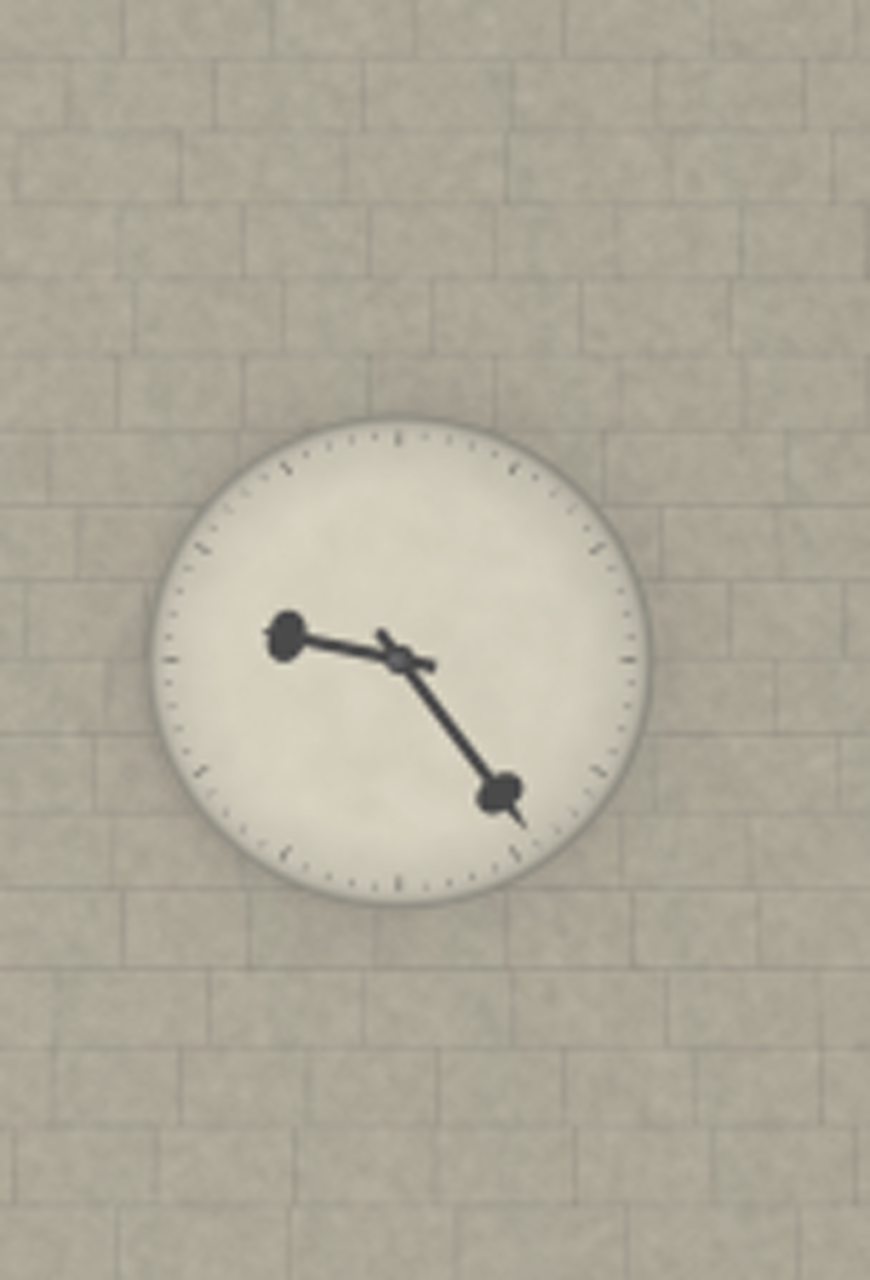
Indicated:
9:24
